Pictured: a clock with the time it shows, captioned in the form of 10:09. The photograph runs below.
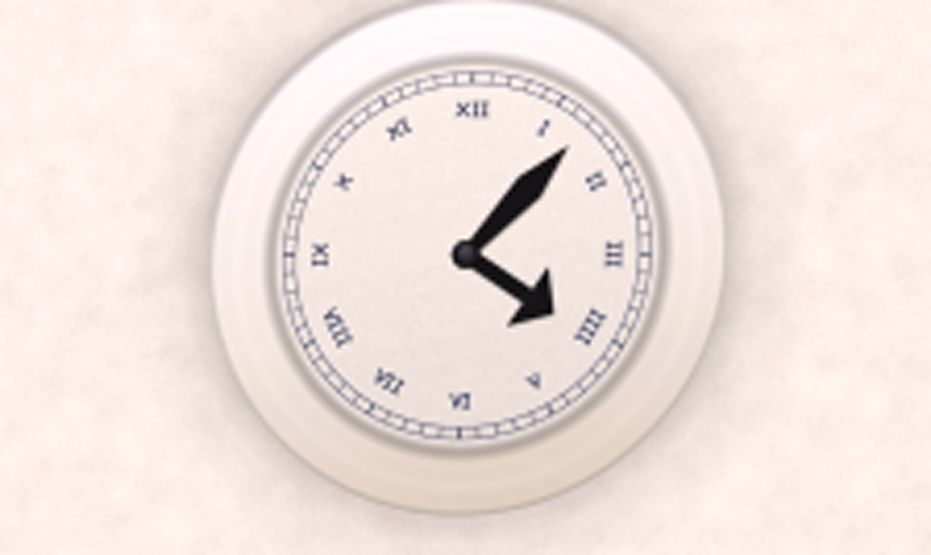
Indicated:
4:07
